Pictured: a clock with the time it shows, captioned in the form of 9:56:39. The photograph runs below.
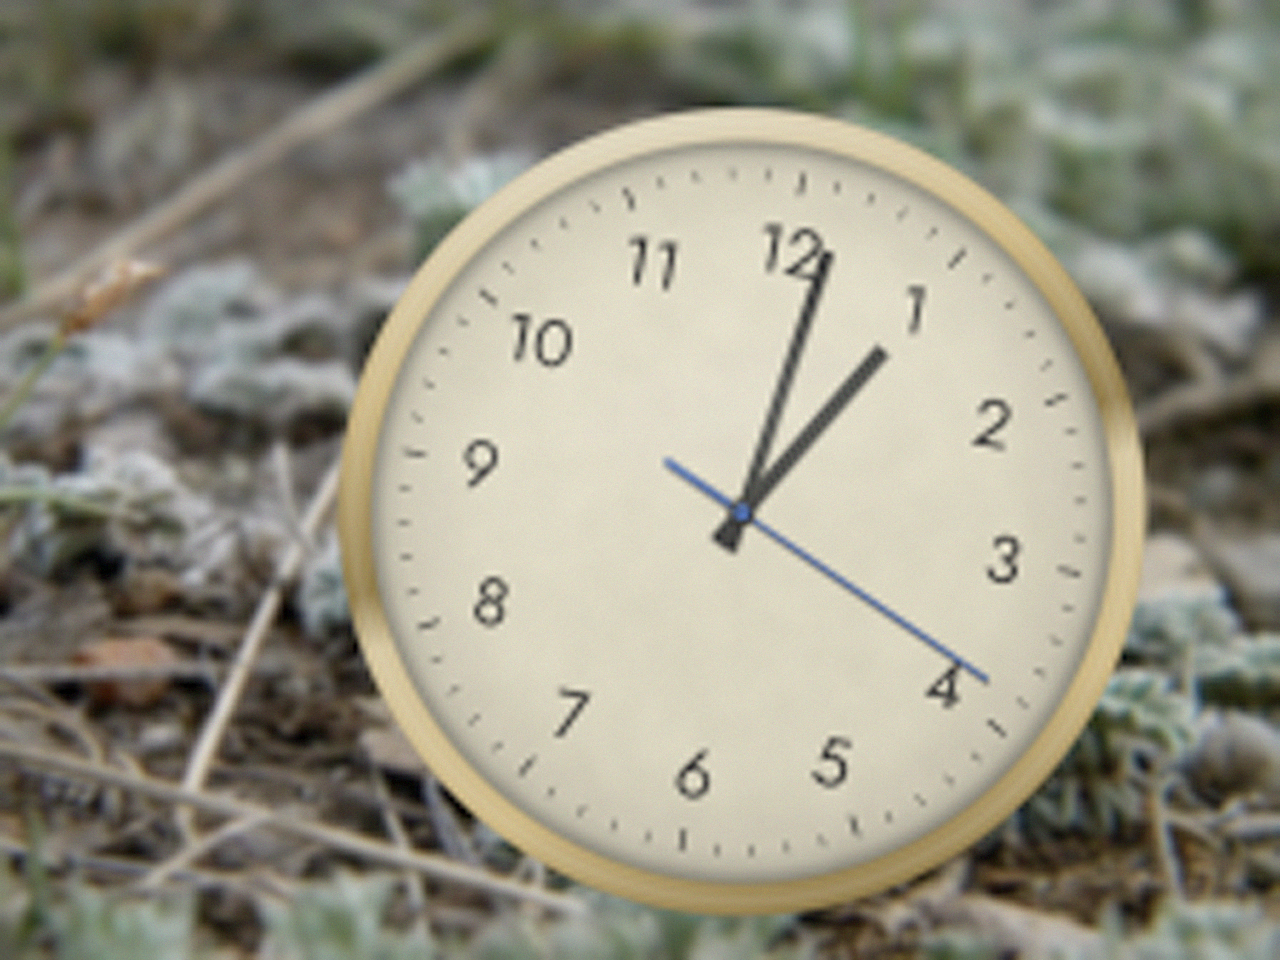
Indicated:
1:01:19
